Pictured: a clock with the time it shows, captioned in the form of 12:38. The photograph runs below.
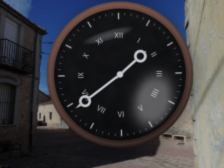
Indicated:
1:39
